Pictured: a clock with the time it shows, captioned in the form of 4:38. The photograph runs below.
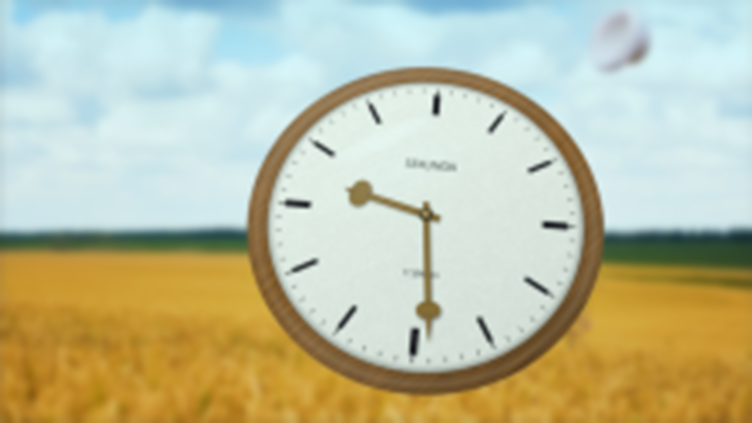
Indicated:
9:29
